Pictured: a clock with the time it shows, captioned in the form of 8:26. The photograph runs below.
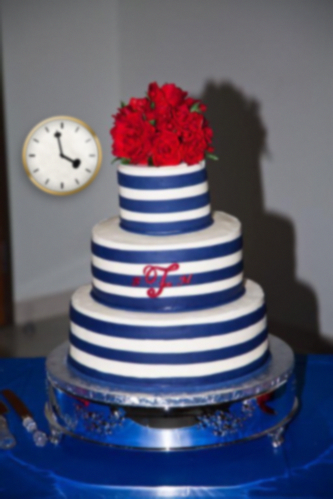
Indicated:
3:58
